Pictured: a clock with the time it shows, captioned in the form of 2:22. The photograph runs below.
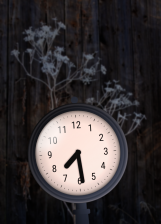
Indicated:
7:29
